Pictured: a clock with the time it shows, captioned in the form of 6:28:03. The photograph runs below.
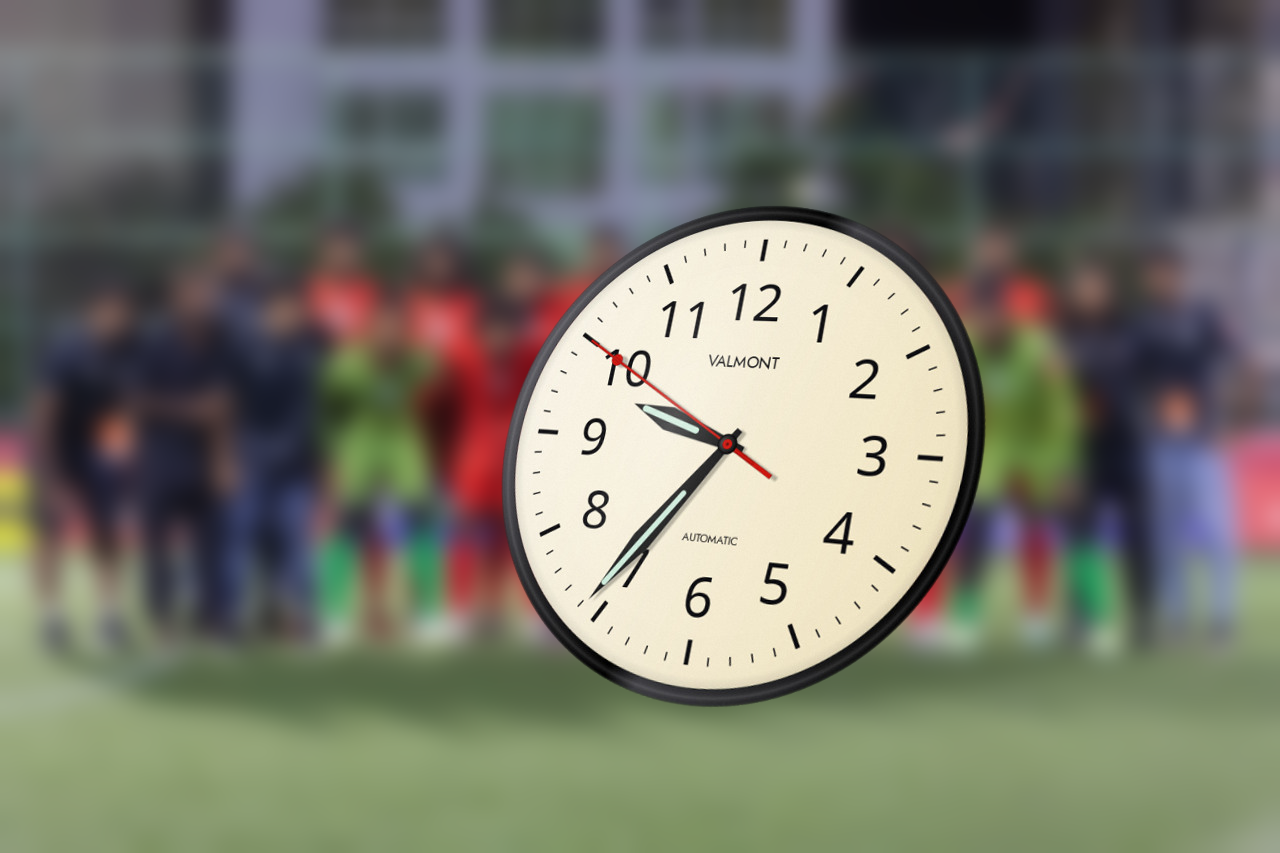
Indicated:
9:35:50
